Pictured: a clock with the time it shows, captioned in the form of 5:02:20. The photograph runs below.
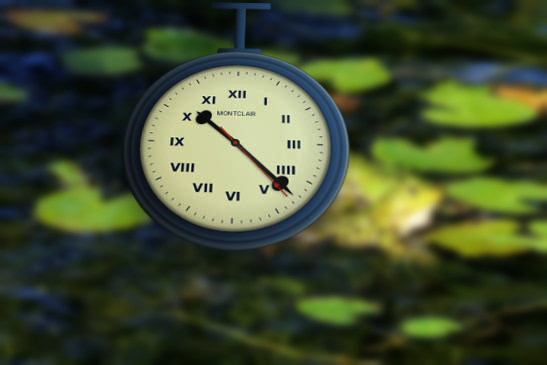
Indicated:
10:22:23
